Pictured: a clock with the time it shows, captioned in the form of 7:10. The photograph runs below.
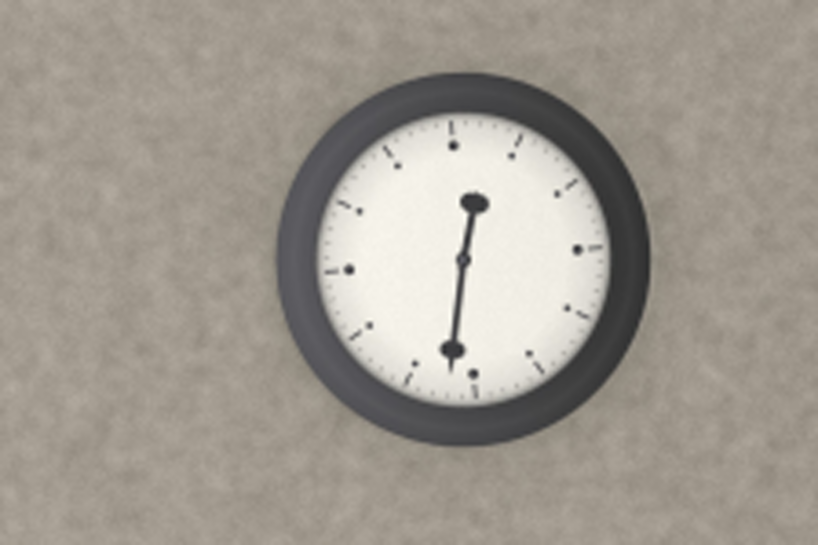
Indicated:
12:32
